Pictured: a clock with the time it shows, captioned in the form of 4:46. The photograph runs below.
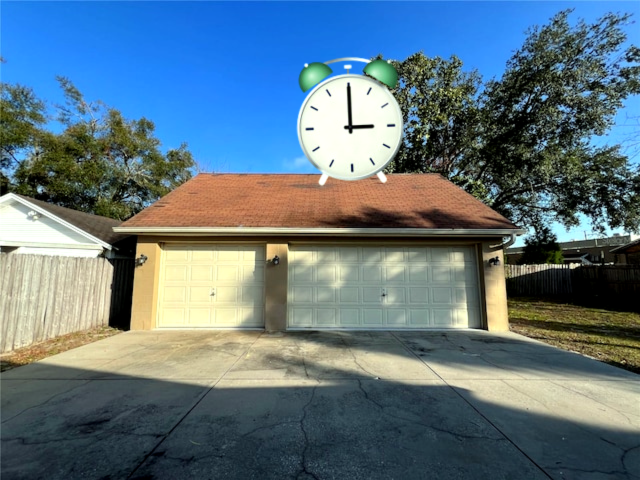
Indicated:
3:00
